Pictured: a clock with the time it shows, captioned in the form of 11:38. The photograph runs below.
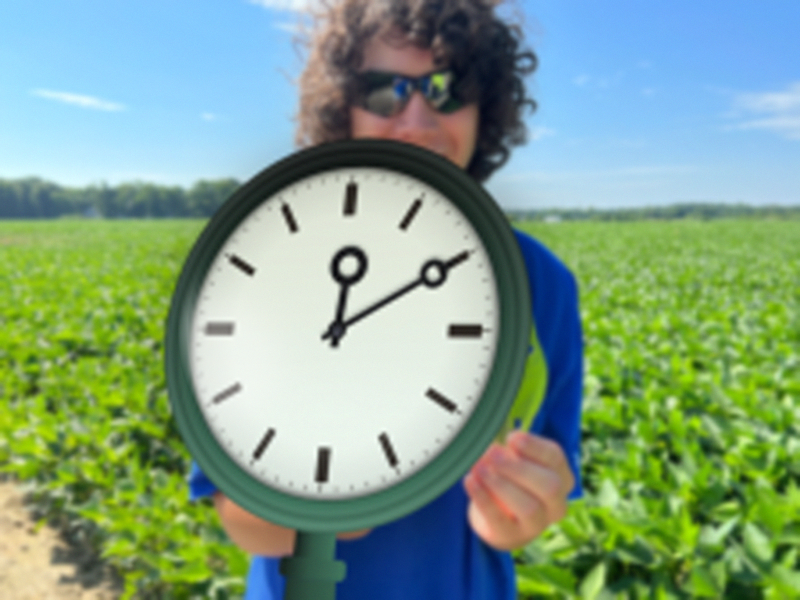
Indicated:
12:10
